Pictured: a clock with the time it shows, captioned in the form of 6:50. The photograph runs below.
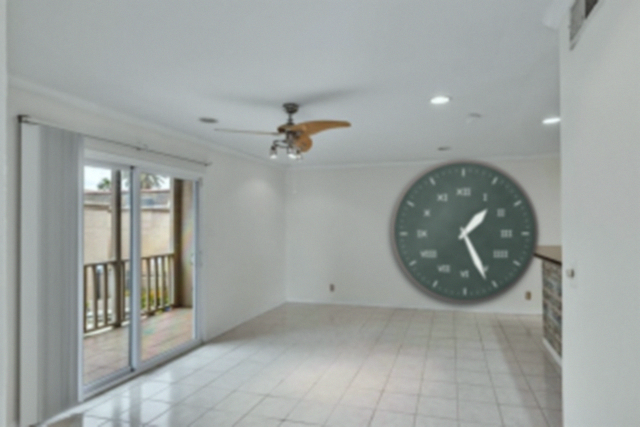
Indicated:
1:26
